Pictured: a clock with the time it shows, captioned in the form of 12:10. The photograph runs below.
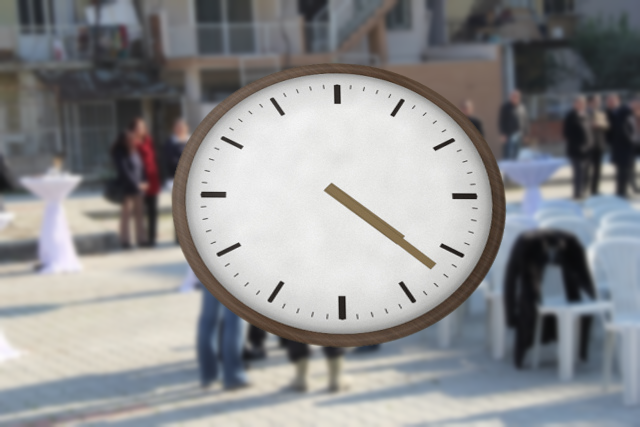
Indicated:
4:22
